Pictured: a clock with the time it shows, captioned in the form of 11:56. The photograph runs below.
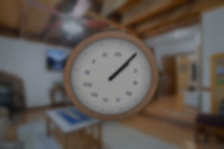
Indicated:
1:05
